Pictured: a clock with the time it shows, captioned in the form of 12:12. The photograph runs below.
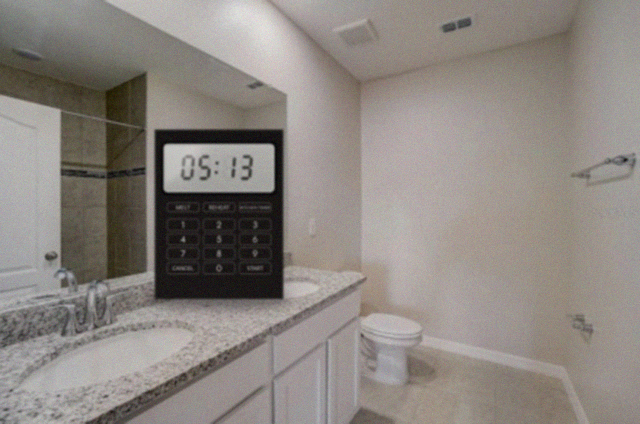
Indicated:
5:13
